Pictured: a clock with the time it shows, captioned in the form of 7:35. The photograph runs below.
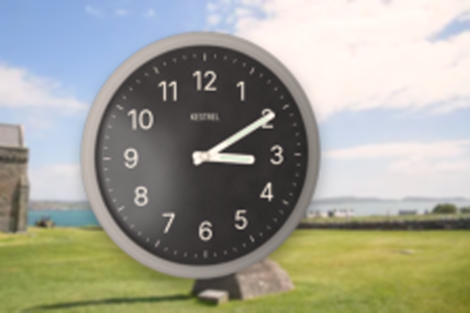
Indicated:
3:10
